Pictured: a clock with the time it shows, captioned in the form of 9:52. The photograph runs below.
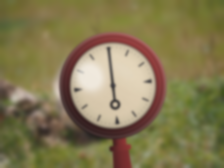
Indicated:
6:00
